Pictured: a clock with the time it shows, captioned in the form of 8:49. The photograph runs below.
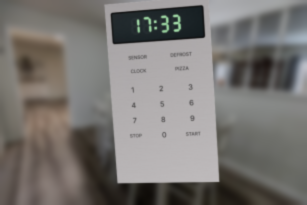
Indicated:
17:33
